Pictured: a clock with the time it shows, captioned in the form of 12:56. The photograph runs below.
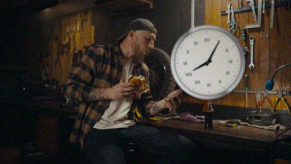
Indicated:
8:05
